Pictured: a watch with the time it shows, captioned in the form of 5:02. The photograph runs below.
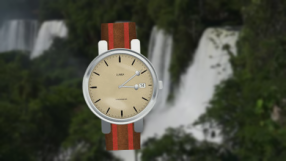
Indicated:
3:09
